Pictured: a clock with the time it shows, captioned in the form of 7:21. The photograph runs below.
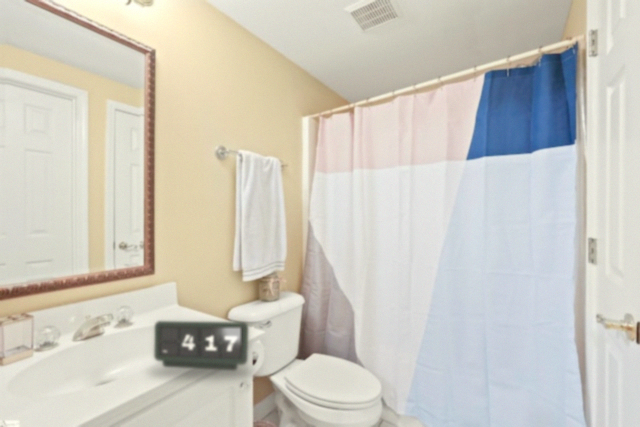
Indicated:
4:17
